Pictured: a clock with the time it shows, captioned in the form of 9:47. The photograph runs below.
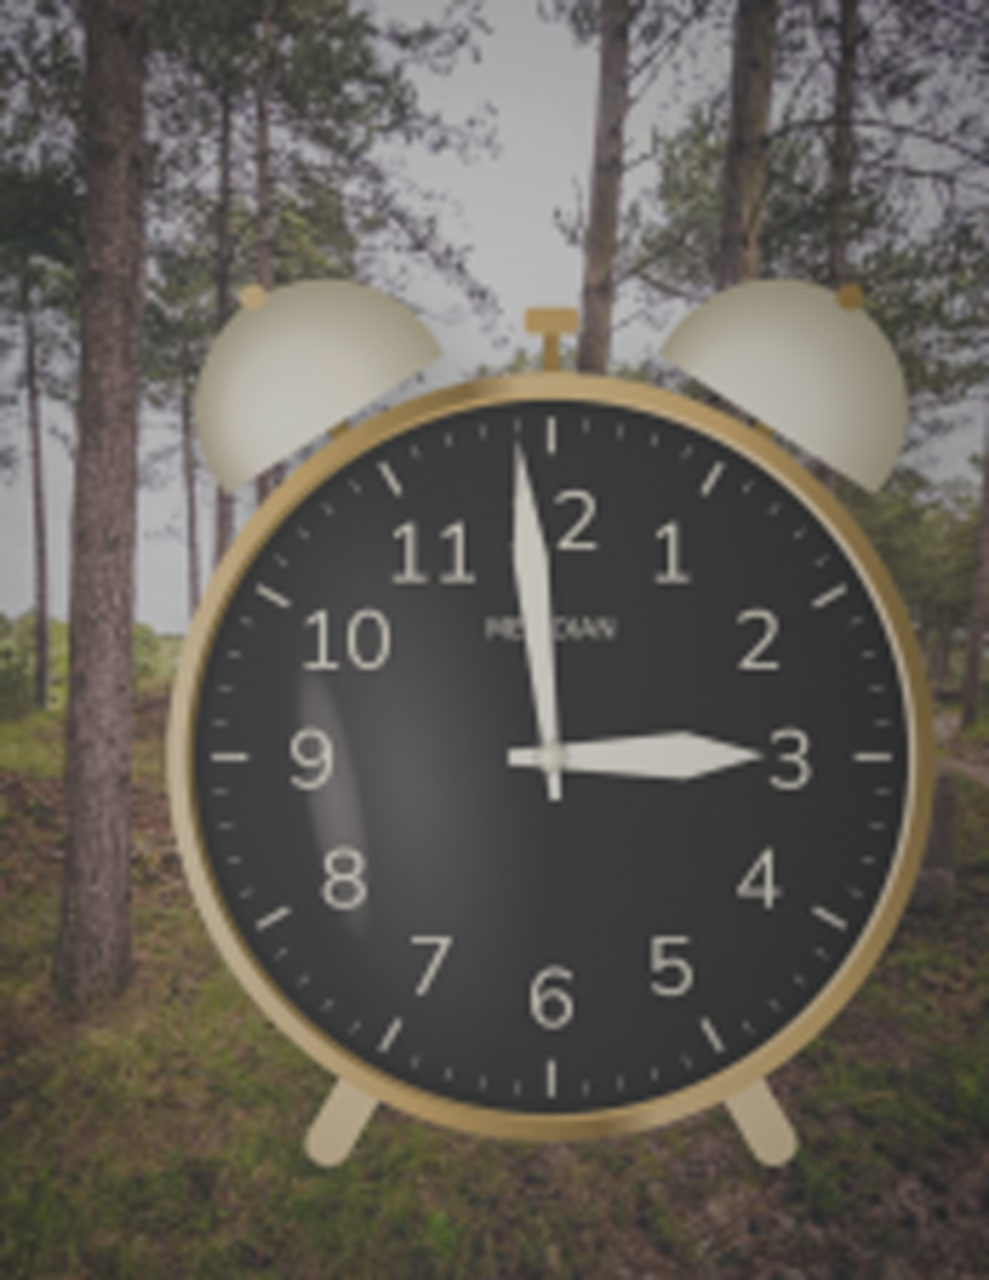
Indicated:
2:59
